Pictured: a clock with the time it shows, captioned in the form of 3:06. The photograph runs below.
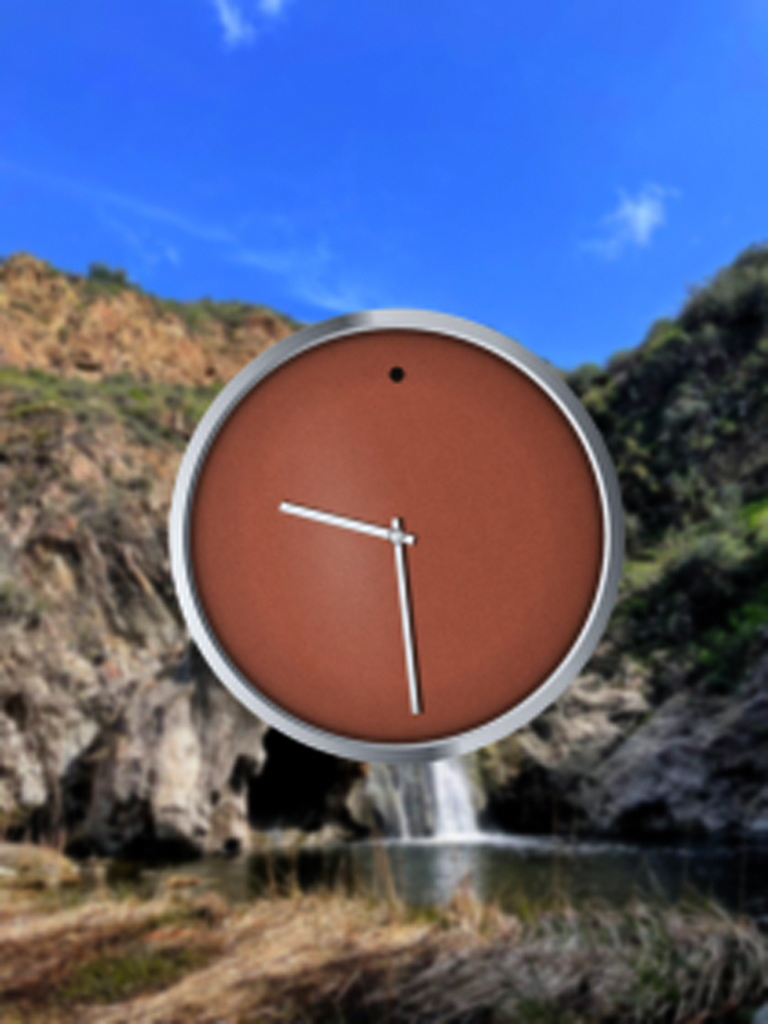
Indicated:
9:29
